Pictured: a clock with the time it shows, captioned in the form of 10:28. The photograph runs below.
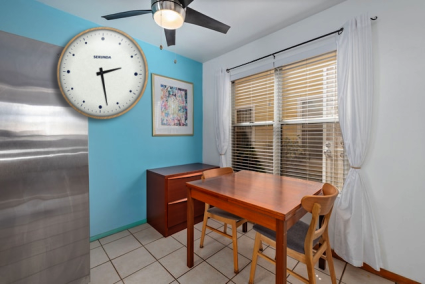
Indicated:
2:28
